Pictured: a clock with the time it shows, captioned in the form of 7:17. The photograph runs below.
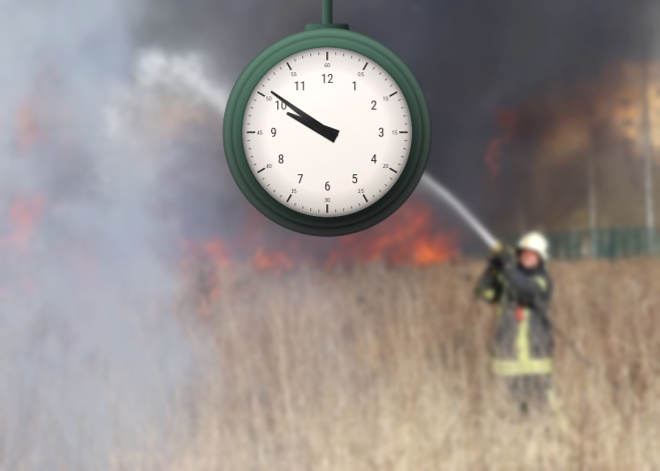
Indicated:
9:51
